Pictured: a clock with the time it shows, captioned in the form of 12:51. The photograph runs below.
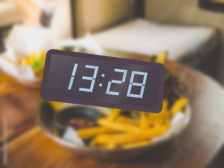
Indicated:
13:28
